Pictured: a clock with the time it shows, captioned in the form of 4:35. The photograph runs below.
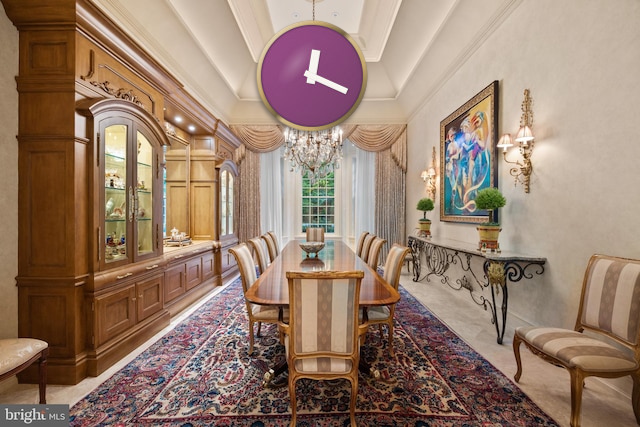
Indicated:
12:19
